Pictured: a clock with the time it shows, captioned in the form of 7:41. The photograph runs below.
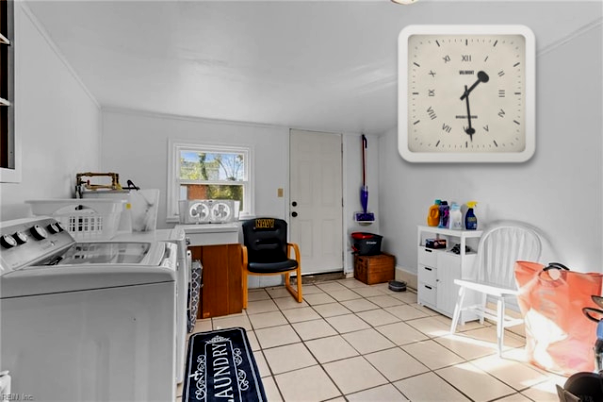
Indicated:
1:29
